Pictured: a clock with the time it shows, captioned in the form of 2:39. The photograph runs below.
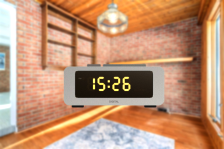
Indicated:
15:26
